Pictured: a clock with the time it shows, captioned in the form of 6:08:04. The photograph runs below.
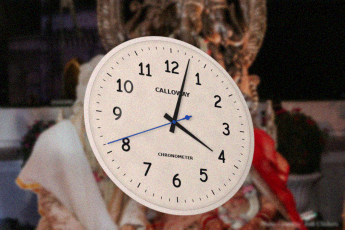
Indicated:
4:02:41
